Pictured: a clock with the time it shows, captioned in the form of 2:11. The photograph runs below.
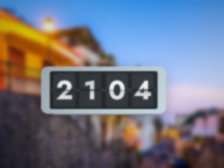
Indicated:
21:04
